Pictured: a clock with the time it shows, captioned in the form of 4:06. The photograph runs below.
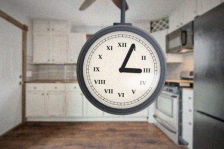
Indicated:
3:04
